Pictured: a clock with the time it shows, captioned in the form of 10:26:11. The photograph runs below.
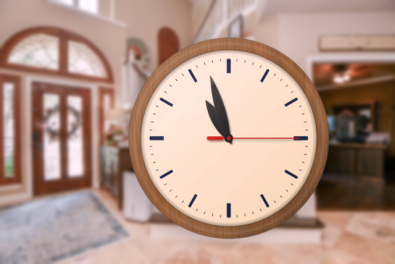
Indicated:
10:57:15
